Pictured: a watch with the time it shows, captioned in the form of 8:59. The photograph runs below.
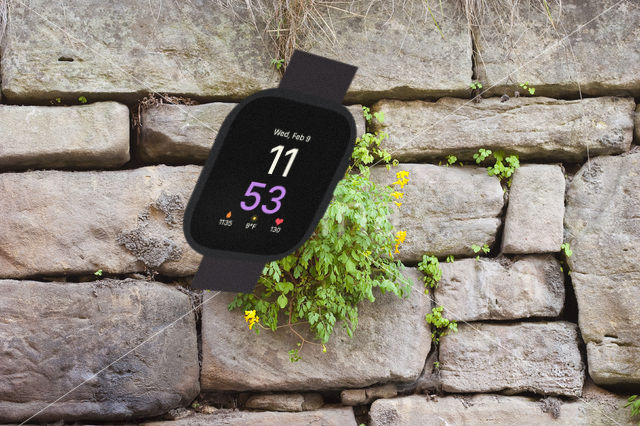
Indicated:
11:53
